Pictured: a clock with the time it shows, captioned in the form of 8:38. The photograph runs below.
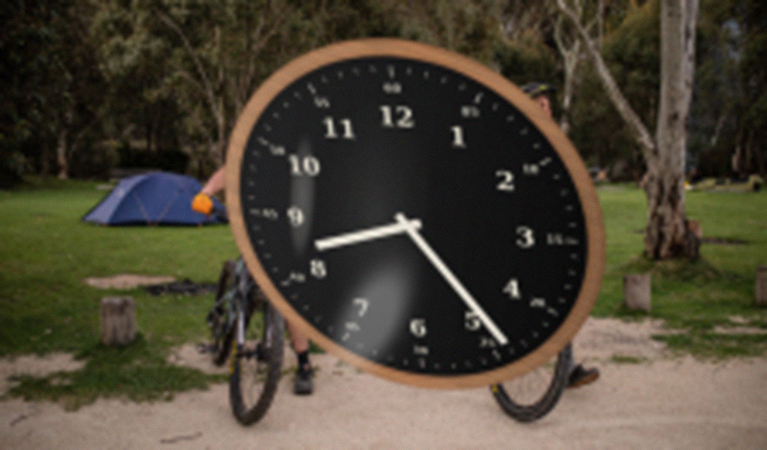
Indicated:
8:24
